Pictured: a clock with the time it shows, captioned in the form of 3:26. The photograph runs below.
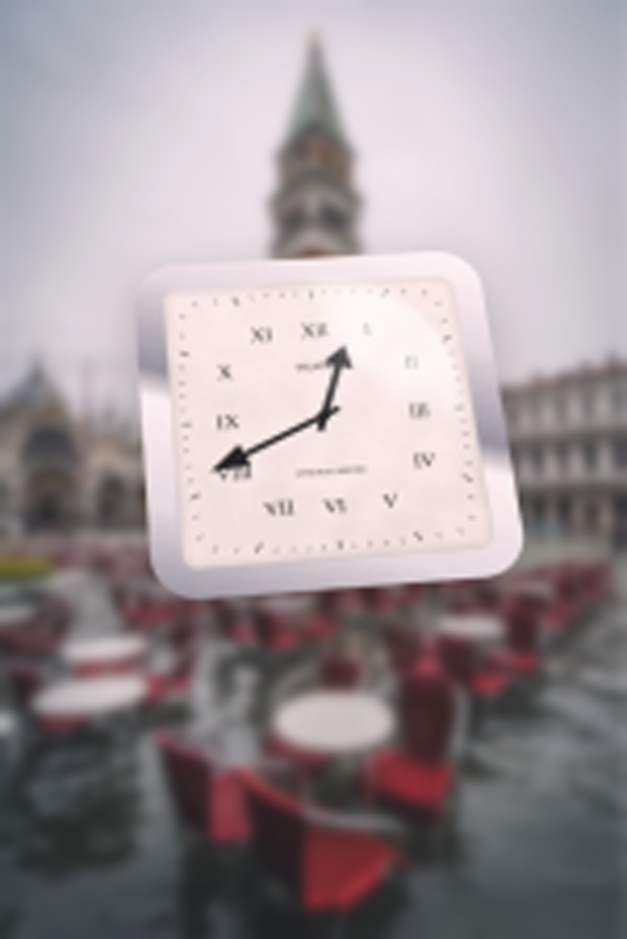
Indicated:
12:41
